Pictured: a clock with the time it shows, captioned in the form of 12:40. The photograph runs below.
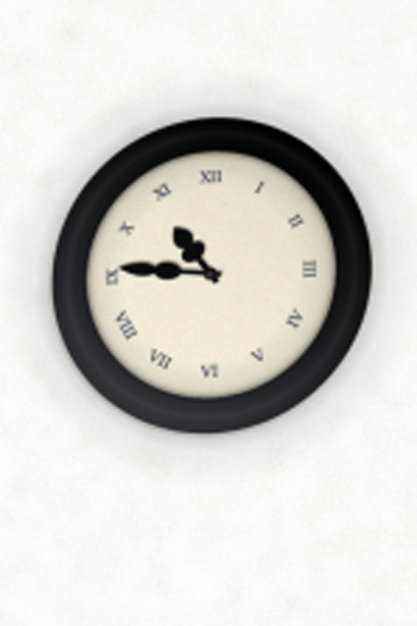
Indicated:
10:46
